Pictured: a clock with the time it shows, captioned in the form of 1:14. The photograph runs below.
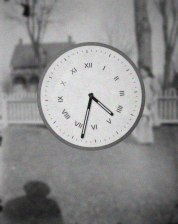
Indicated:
4:33
